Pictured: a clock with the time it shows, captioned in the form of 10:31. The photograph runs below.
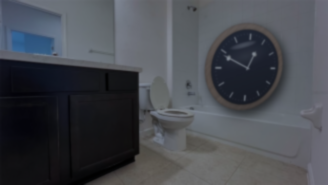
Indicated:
12:49
